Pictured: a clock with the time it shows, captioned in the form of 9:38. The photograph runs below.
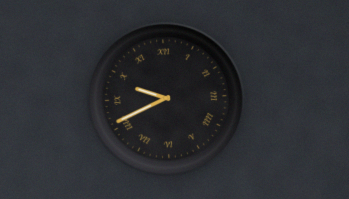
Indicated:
9:41
